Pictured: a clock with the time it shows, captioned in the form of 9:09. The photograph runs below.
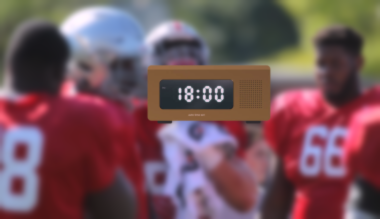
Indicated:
18:00
